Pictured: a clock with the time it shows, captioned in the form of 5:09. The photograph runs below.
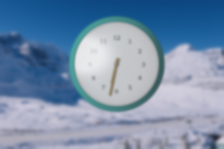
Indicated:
6:32
